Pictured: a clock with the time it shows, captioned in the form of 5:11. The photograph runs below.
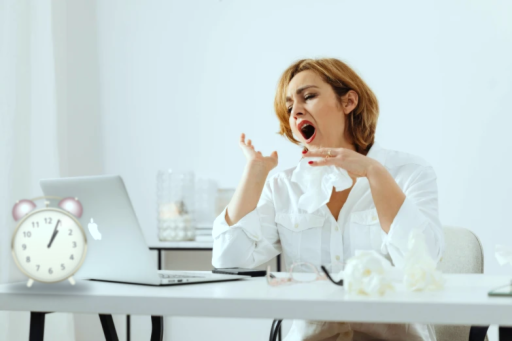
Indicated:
1:04
